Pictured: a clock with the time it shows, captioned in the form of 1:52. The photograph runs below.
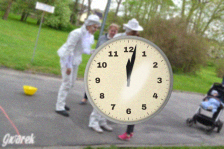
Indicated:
12:02
